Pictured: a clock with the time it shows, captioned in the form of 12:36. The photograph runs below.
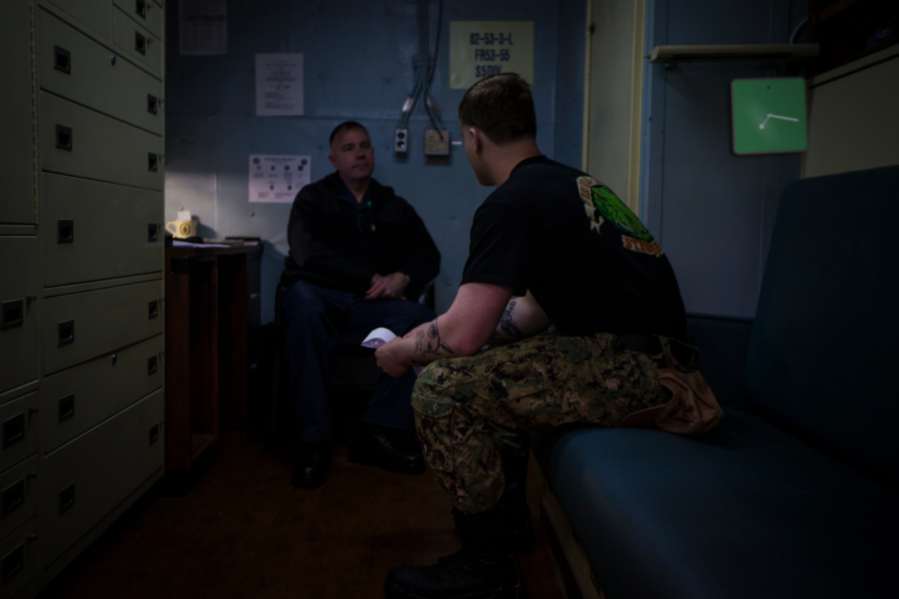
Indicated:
7:17
